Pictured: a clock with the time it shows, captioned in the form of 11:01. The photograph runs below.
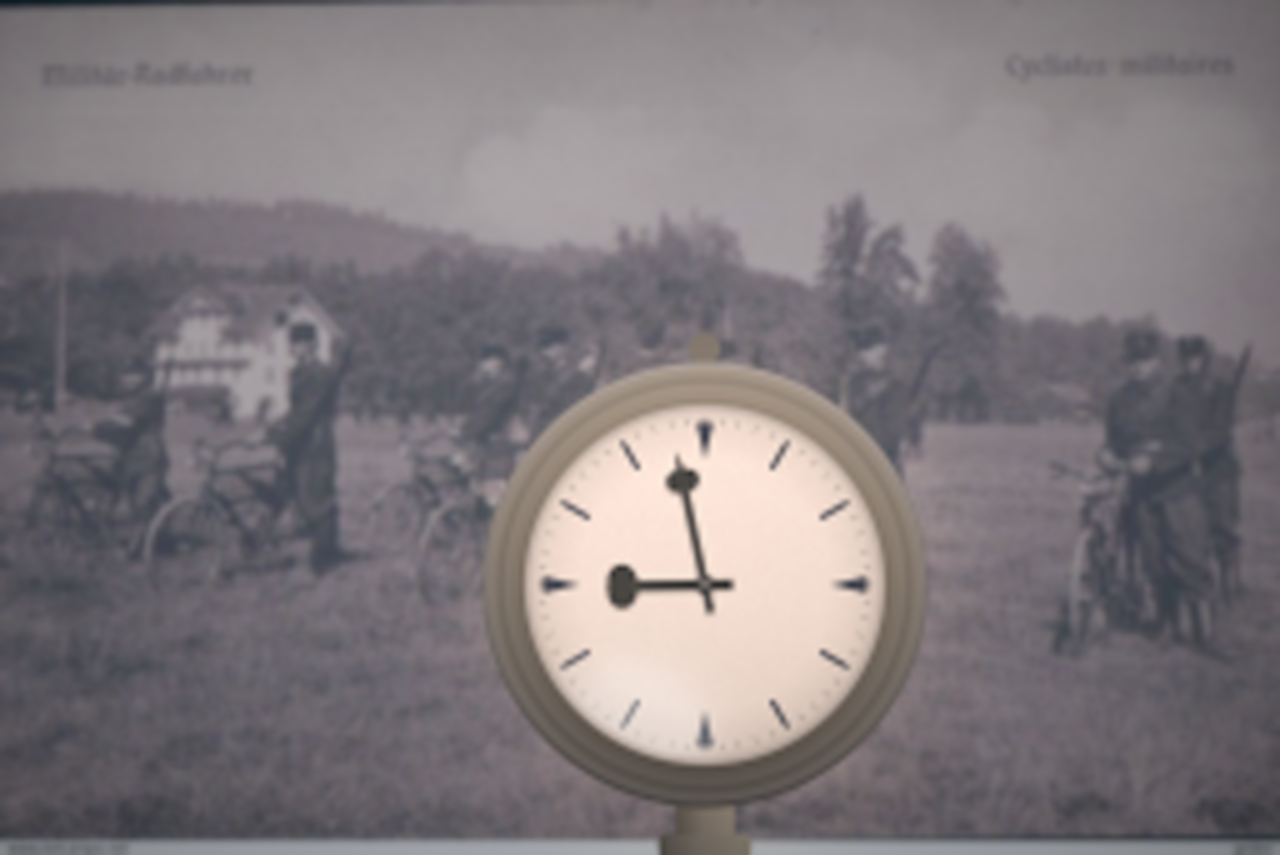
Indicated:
8:58
